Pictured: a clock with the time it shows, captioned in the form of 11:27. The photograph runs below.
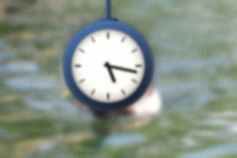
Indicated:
5:17
